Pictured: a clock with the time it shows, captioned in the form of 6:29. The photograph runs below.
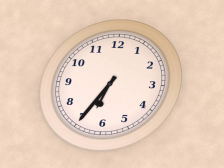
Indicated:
6:35
